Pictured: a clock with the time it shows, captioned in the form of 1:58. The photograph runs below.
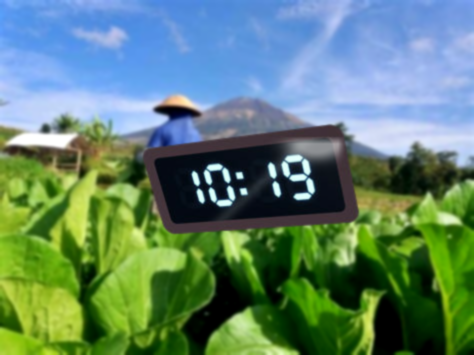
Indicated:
10:19
